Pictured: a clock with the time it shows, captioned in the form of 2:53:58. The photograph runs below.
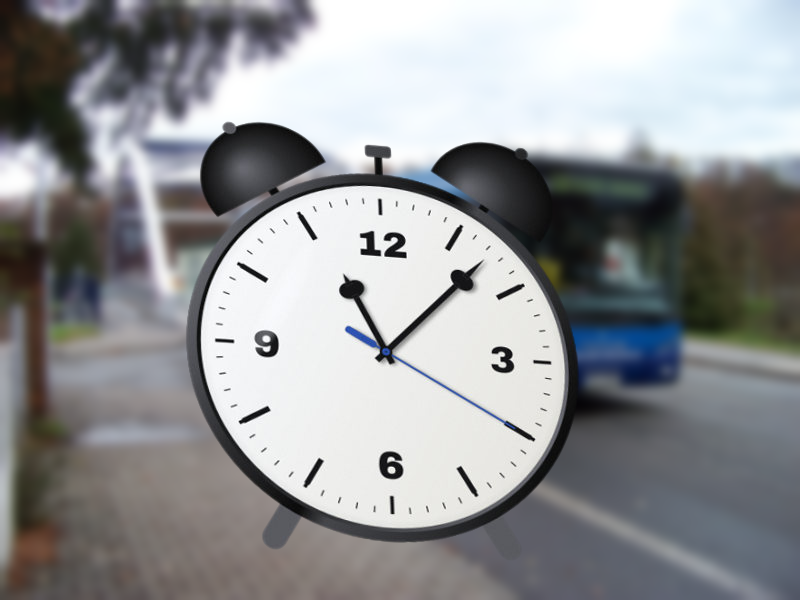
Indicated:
11:07:20
